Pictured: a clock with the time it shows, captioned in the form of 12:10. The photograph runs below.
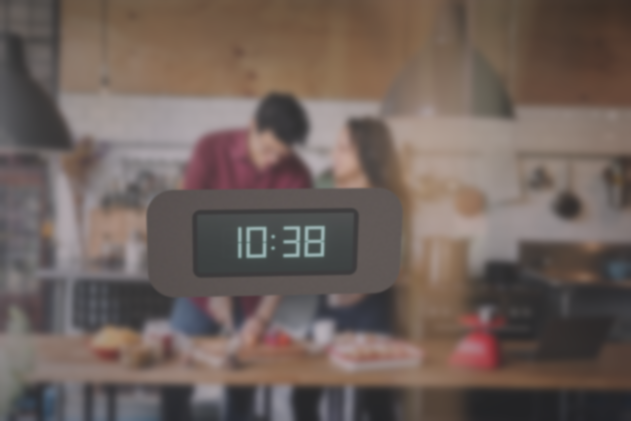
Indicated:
10:38
